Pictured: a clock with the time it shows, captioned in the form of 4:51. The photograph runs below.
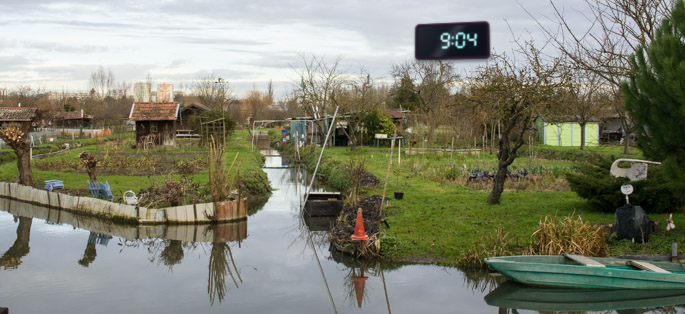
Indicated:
9:04
